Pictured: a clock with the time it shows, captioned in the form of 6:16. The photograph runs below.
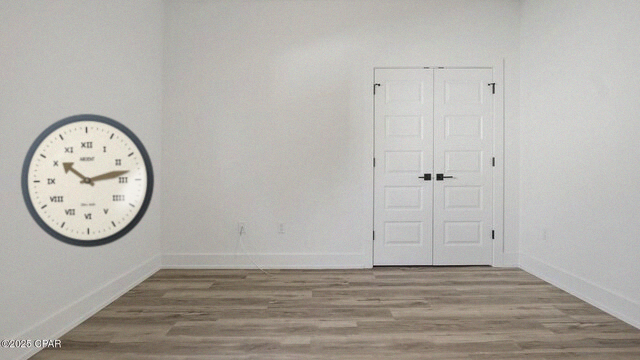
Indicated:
10:13
